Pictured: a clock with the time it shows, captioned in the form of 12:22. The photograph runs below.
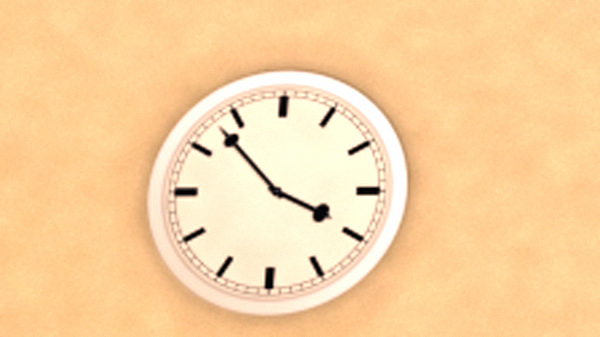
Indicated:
3:53
